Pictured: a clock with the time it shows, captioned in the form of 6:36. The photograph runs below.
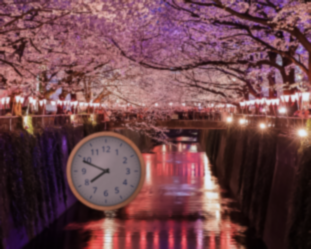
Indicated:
7:49
